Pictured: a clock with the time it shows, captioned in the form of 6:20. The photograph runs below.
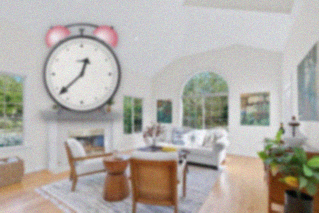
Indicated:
12:38
